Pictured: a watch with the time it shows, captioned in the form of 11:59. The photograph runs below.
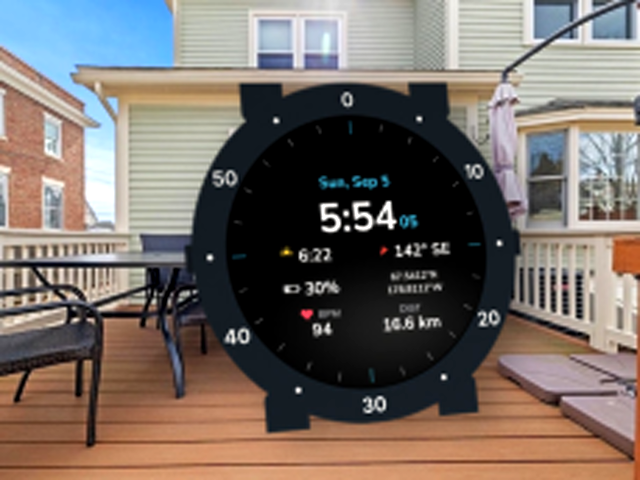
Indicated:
5:54
